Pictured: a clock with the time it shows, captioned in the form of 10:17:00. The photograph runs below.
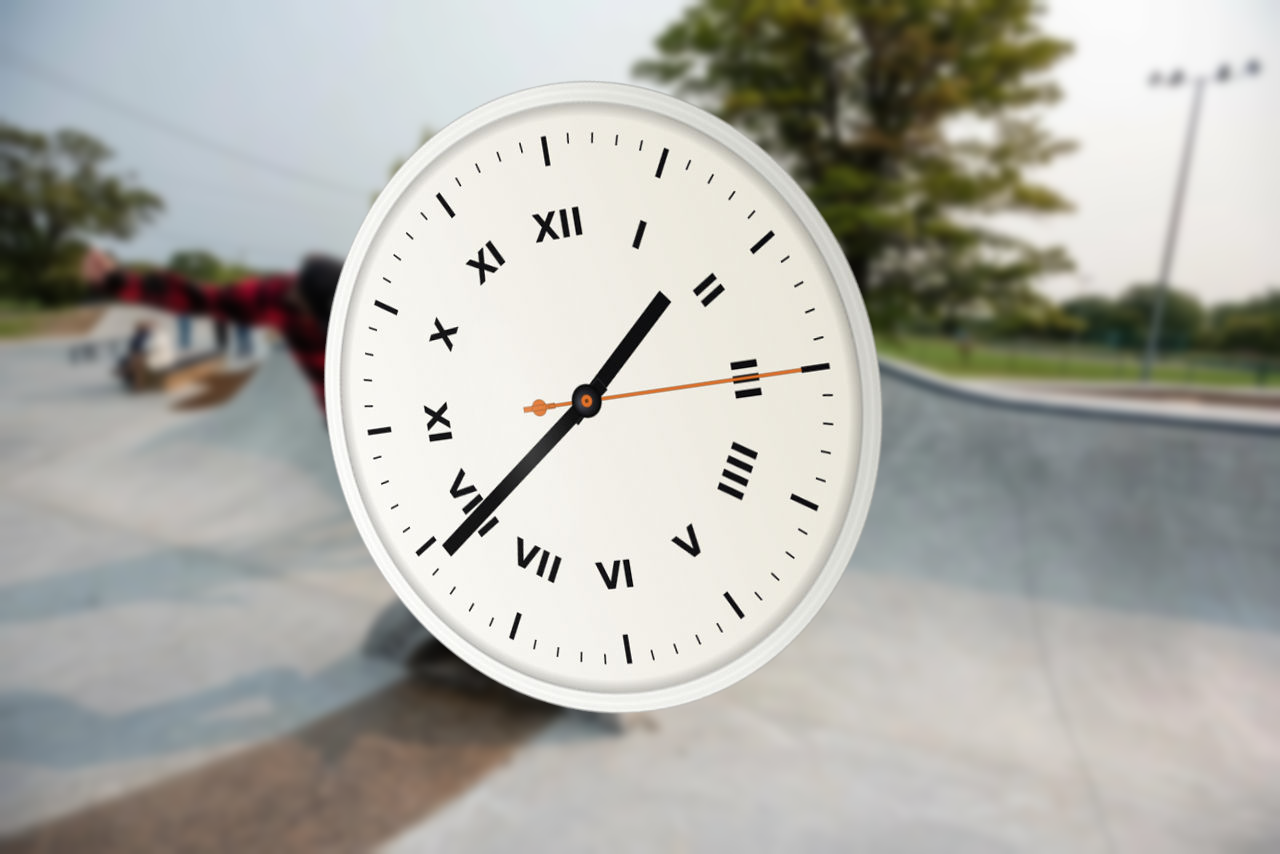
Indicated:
1:39:15
